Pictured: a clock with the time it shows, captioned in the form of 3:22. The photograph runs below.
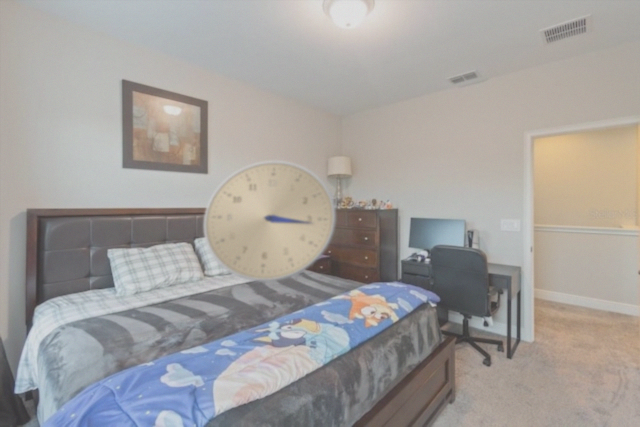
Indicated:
3:16
